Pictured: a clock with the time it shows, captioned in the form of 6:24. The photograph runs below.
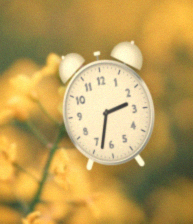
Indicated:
2:33
